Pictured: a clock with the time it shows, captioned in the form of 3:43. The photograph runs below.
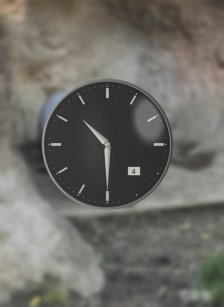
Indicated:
10:30
